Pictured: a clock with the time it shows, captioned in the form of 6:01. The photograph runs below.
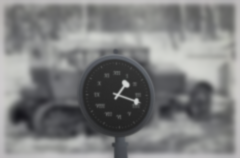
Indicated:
1:18
